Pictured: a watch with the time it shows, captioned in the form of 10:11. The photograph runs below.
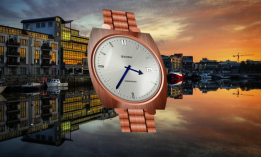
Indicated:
3:36
